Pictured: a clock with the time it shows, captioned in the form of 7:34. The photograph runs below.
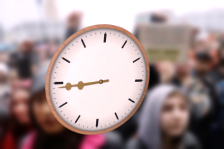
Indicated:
8:44
